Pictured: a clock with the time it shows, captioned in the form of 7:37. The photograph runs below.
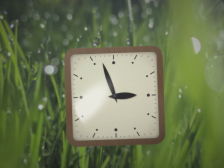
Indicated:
2:57
